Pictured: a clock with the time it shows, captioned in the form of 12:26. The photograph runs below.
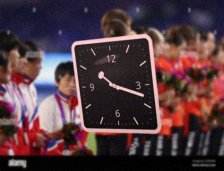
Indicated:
10:18
